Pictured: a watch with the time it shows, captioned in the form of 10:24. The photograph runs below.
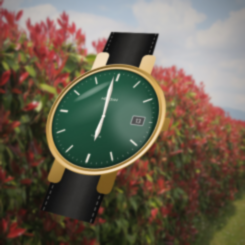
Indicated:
5:59
